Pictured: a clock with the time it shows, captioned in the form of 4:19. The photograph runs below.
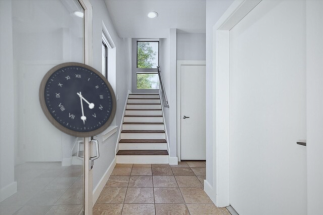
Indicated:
4:30
